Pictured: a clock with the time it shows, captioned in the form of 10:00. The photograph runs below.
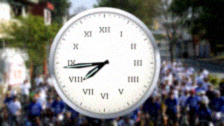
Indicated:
7:44
